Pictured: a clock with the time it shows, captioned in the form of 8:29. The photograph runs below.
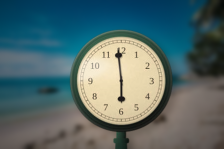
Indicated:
5:59
